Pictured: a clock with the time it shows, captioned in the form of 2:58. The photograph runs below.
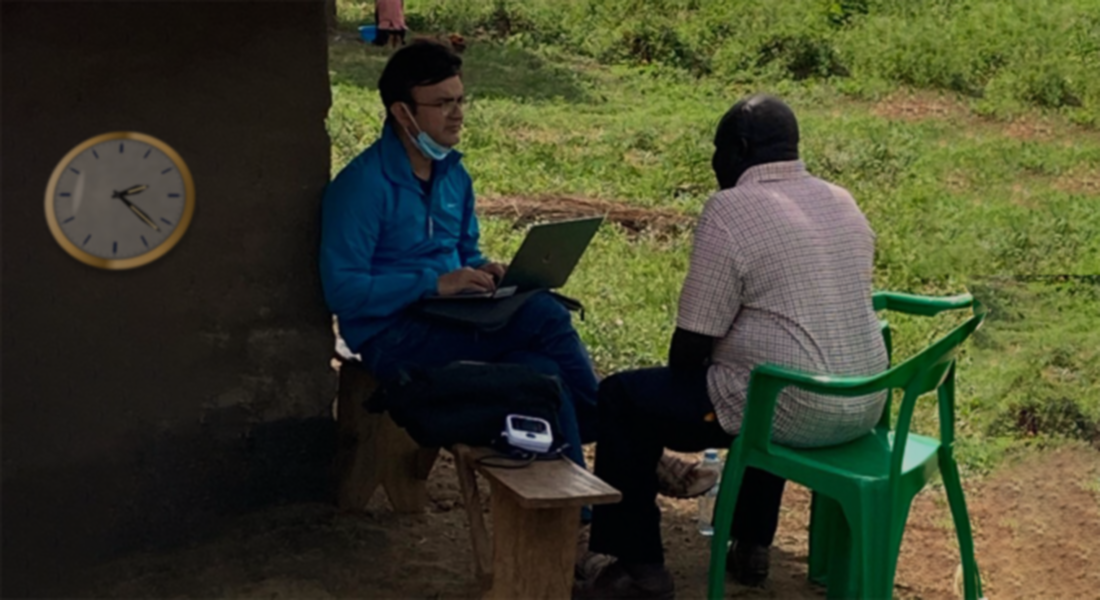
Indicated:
2:22
